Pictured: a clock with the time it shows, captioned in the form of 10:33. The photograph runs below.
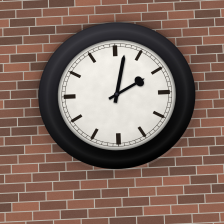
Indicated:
2:02
